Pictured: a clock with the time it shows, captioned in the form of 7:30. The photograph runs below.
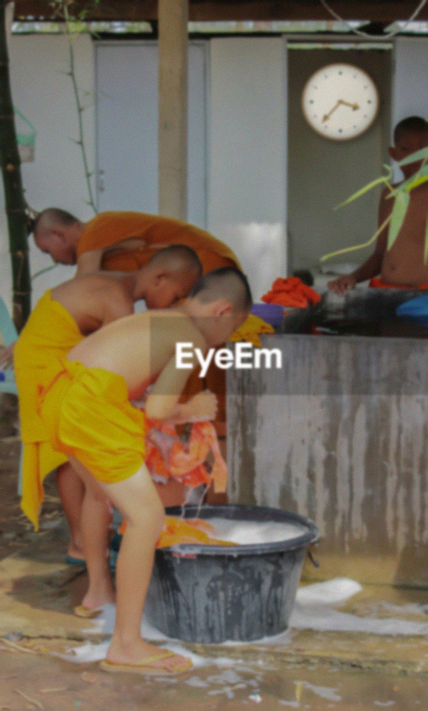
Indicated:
3:37
